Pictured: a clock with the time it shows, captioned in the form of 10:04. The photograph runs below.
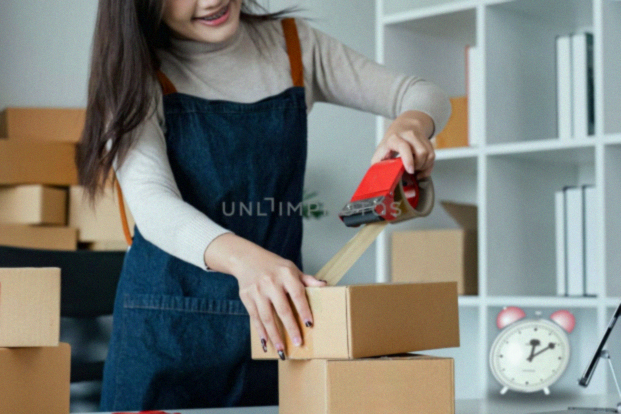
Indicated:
12:09
